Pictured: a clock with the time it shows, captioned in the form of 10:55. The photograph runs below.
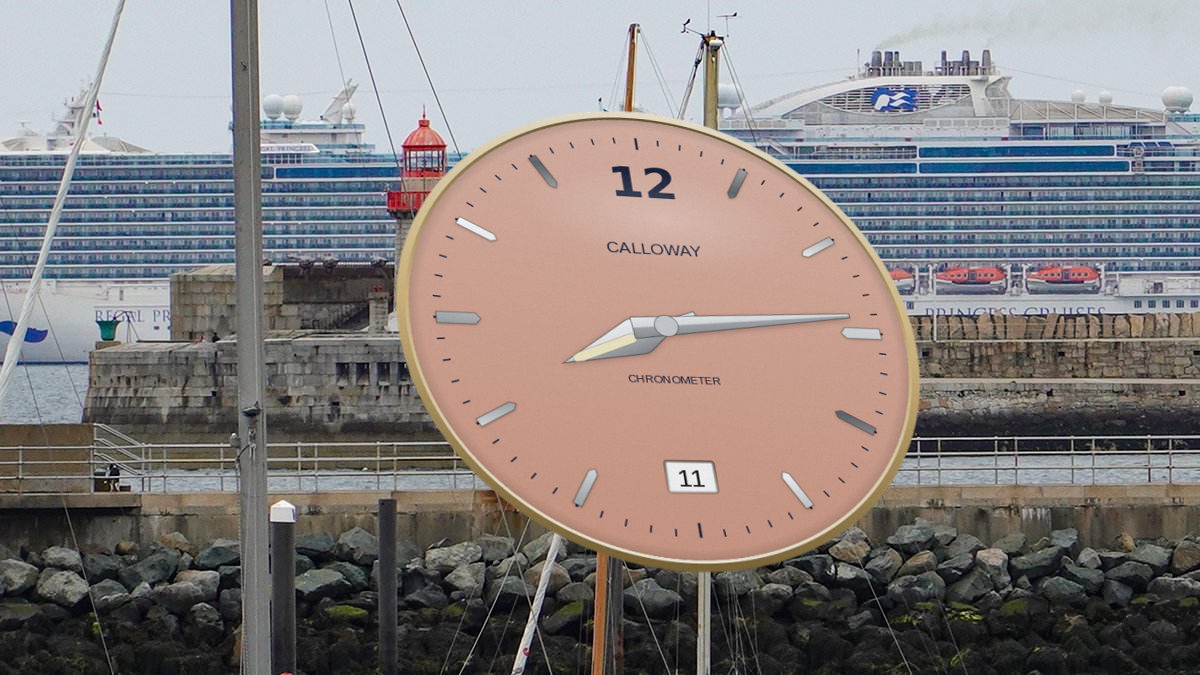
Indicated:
8:14
